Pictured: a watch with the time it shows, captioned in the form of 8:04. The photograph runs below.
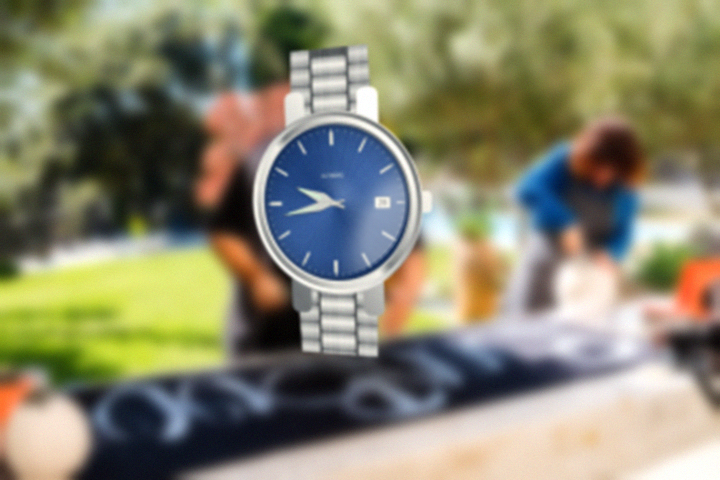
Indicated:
9:43
